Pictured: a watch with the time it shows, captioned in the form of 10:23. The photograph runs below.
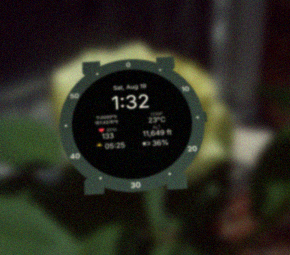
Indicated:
1:32
